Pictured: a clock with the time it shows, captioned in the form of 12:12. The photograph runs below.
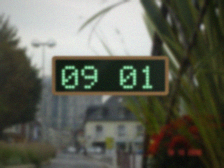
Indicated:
9:01
